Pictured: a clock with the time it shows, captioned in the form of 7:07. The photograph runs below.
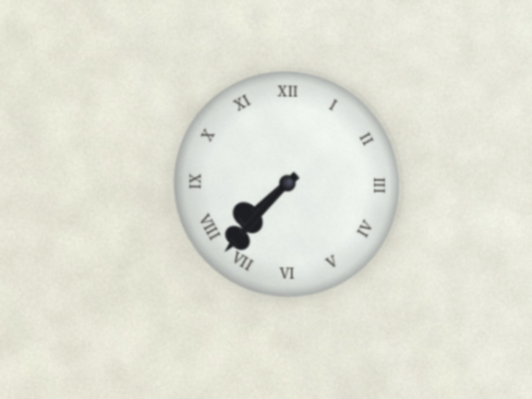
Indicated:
7:37
